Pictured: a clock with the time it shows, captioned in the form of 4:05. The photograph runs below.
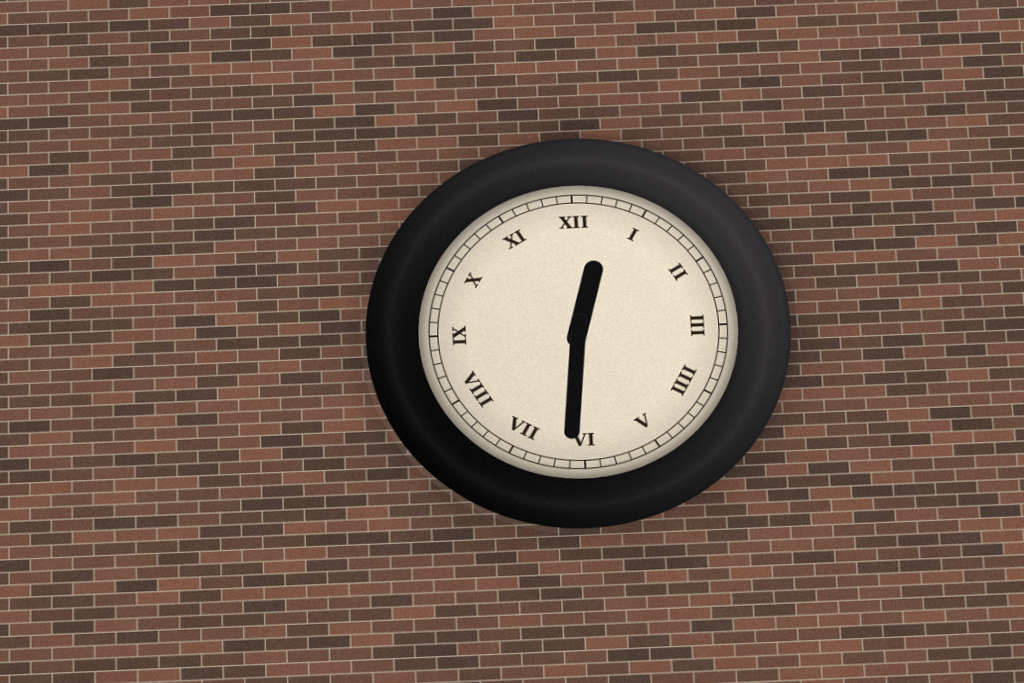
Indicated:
12:31
